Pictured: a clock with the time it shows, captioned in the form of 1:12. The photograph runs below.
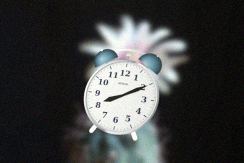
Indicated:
8:10
